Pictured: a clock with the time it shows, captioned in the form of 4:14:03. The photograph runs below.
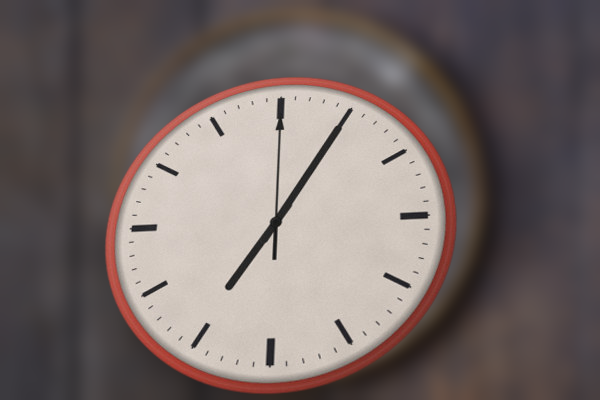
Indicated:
7:05:00
